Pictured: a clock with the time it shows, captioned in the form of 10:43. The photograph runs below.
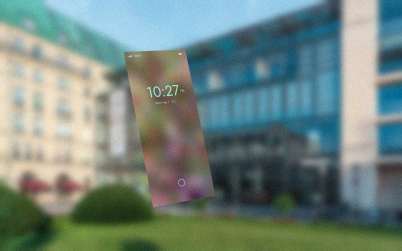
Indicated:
10:27
